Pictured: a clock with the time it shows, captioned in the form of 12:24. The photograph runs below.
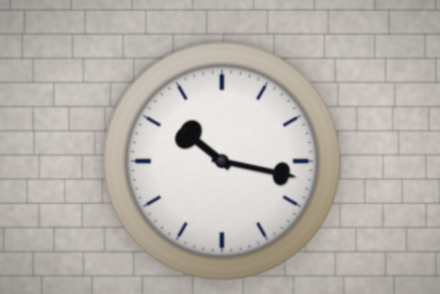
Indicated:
10:17
